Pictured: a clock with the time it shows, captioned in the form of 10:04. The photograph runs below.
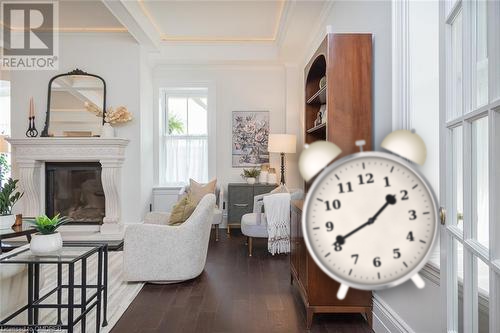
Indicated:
1:41
